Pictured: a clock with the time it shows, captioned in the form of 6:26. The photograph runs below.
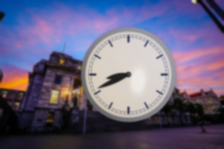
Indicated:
8:41
